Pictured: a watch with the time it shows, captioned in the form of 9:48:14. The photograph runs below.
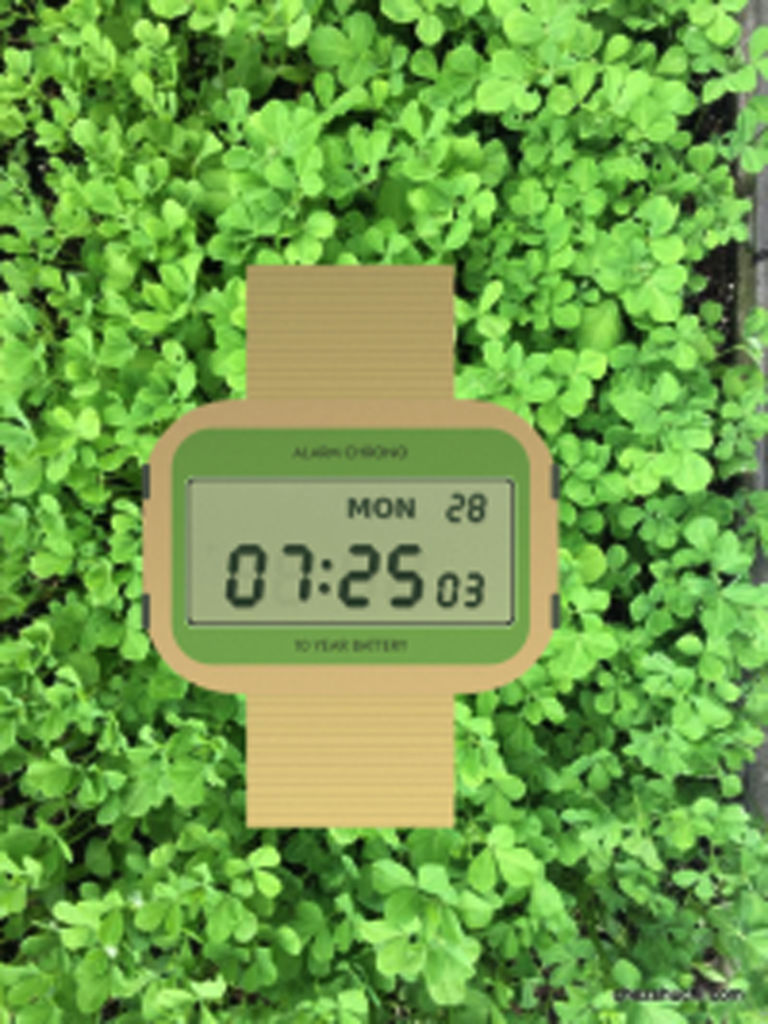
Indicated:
7:25:03
